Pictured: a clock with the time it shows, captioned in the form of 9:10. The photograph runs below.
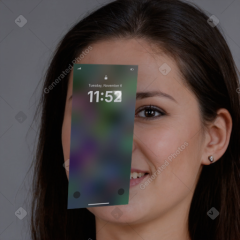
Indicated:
11:52
